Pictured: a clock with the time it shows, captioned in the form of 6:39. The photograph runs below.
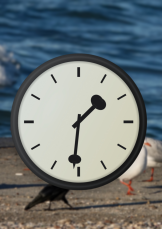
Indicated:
1:31
